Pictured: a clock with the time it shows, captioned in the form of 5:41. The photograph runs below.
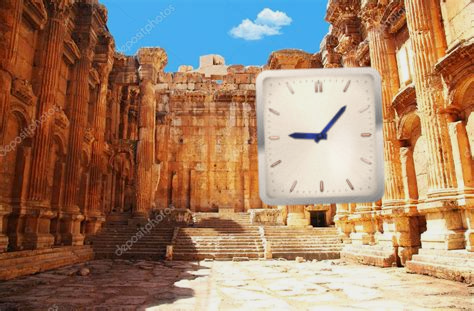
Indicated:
9:07
